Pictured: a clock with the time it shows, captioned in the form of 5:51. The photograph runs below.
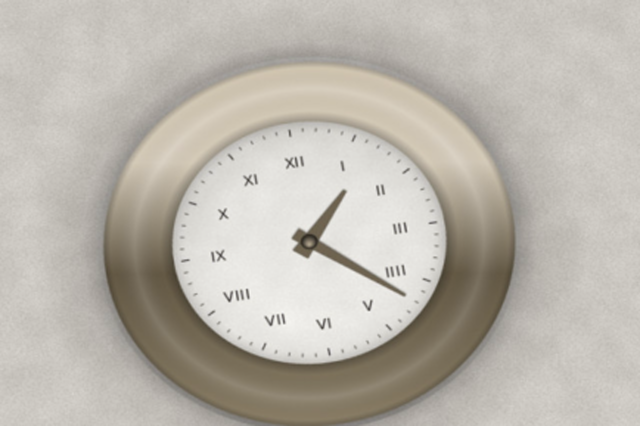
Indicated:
1:22
